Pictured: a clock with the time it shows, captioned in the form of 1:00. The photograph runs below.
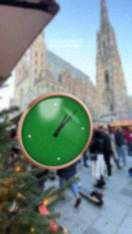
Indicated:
1:08
